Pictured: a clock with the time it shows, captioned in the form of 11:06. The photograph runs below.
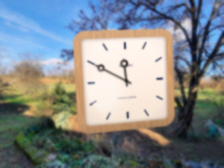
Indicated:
11:50
